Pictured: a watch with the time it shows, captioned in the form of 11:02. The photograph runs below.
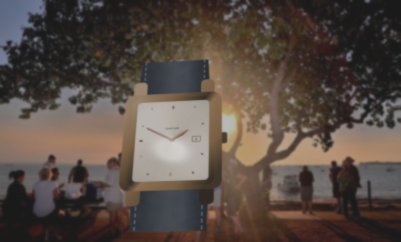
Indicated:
1:50
